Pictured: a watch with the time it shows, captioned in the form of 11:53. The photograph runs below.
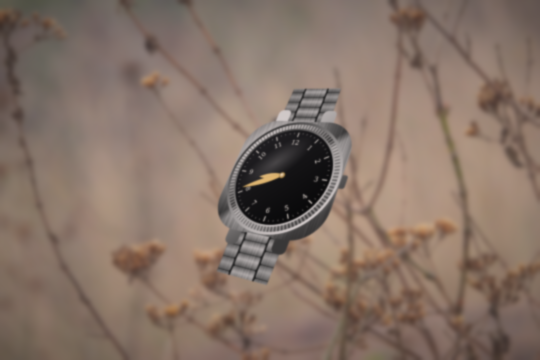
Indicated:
8:41
